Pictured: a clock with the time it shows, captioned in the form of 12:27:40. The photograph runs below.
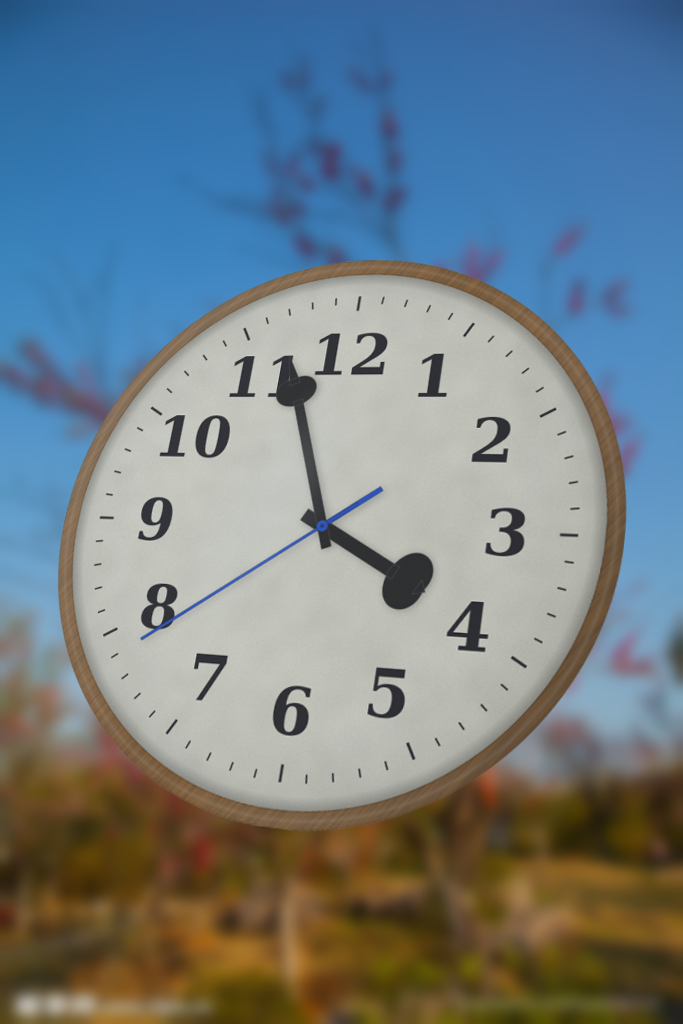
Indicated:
3:56:39
